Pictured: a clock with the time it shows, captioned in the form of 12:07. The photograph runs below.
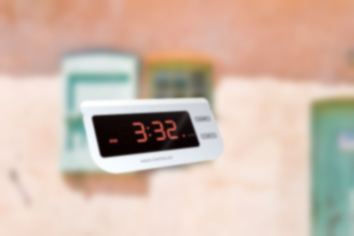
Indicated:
3:32
